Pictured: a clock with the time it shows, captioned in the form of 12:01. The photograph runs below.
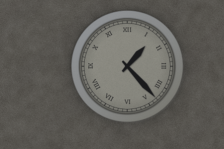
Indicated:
1:23
